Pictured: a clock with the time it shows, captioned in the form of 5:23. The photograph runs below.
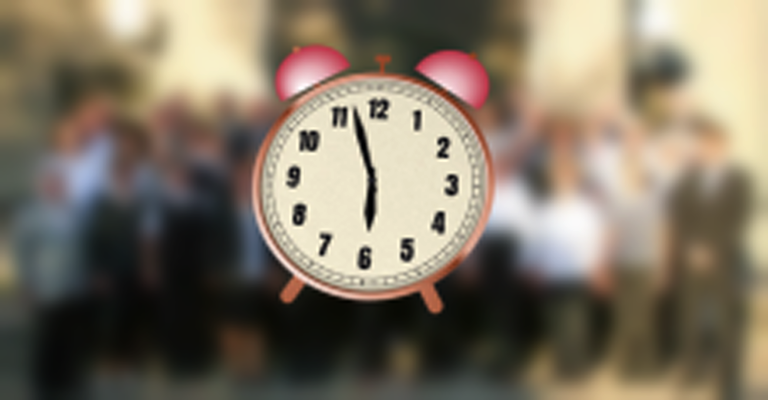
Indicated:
5:57
